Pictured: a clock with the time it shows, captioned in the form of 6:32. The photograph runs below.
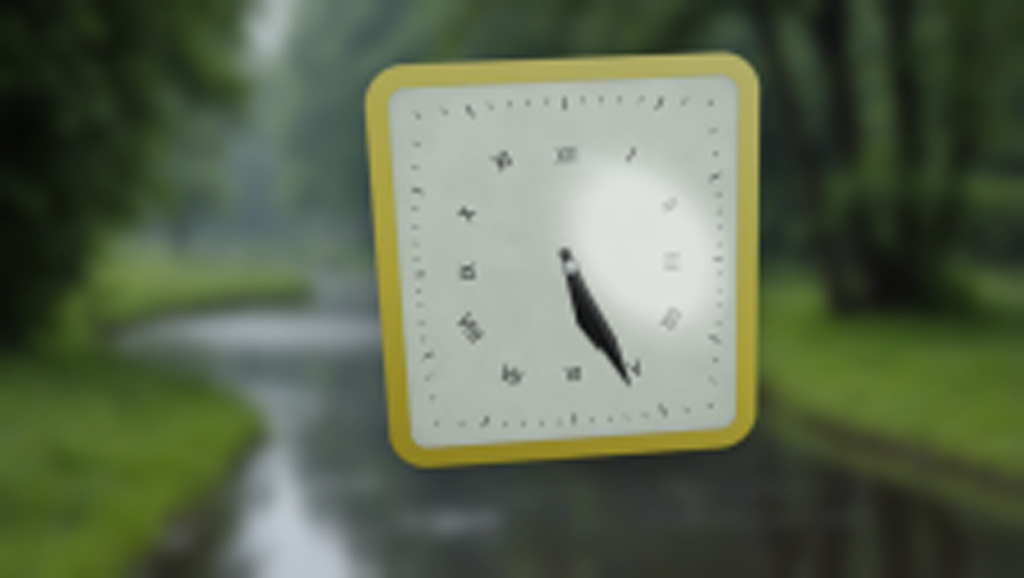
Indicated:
5:26
